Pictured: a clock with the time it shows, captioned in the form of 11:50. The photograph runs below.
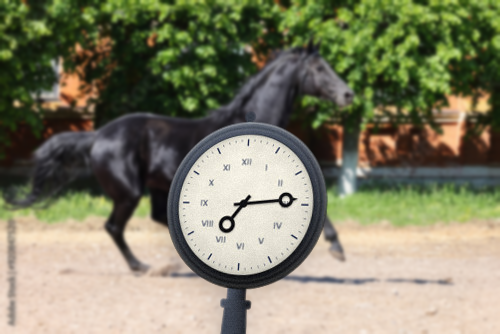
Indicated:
7:14
